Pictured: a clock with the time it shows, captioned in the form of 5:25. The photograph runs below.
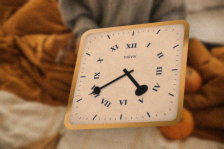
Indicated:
4:40
